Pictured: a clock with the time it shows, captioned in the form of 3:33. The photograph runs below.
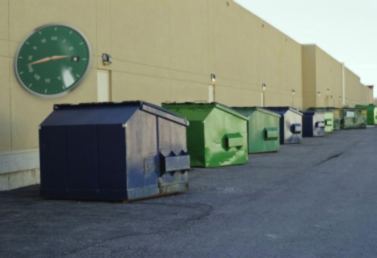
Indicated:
2:42
